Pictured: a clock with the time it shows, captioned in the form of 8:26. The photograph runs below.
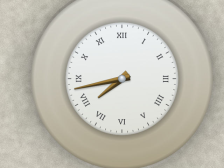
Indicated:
7:43
